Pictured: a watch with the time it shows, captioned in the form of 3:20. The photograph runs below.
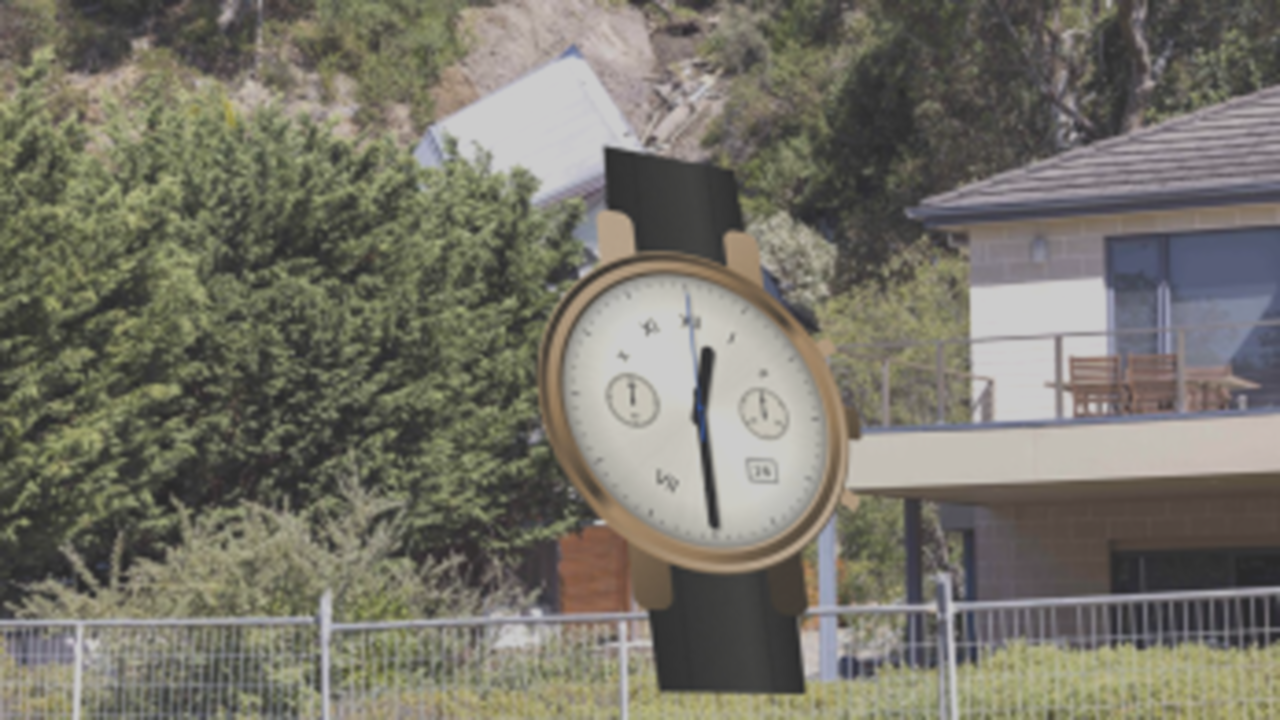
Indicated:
12:30
